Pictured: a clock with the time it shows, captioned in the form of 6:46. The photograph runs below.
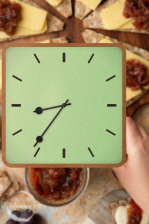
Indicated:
8:36
